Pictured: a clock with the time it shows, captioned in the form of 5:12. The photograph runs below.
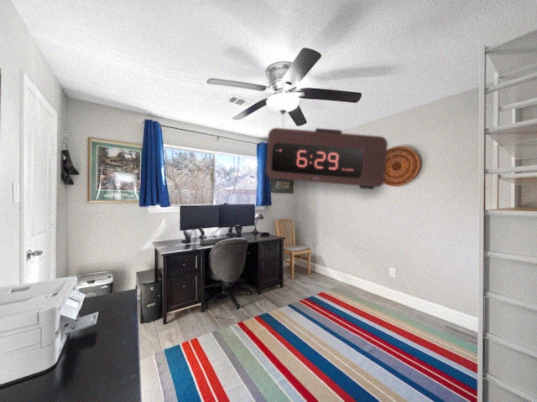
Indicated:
6:29
